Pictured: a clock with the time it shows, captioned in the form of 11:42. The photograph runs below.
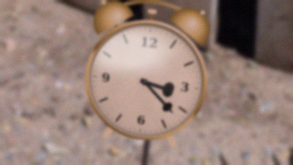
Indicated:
3:22
